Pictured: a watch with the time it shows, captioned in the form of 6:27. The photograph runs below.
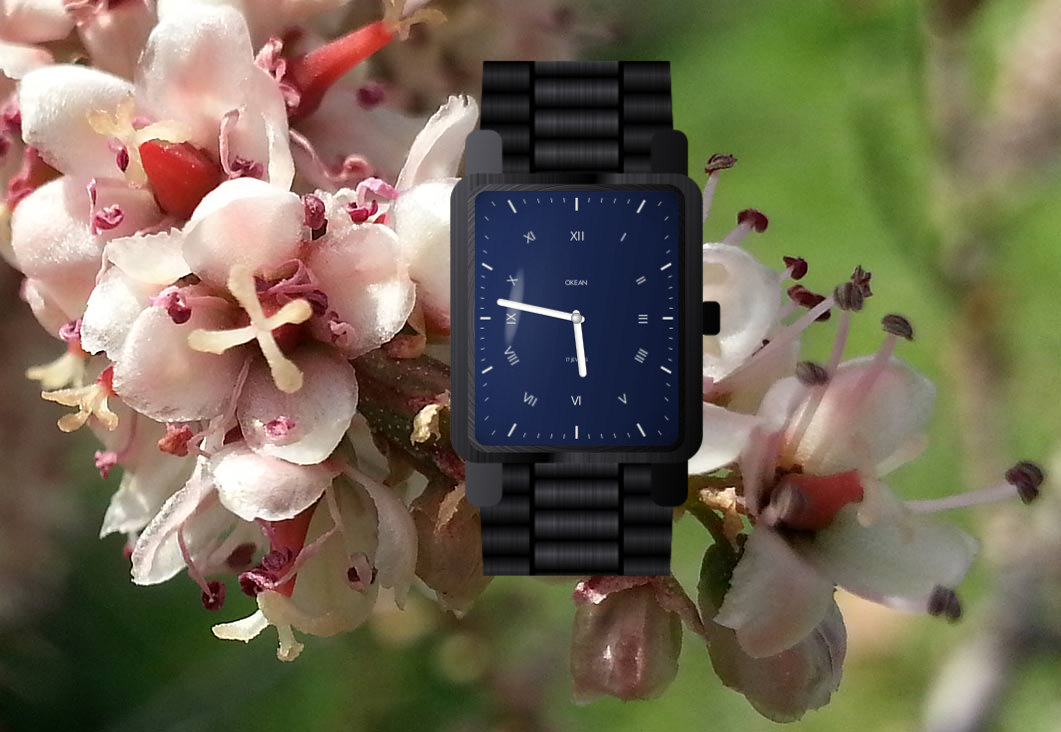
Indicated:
5:47
